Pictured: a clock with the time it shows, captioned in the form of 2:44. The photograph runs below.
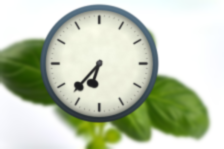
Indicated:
6:37
